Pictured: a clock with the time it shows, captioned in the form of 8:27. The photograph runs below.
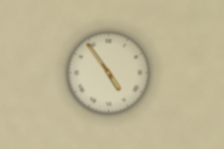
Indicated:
4:54
